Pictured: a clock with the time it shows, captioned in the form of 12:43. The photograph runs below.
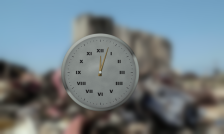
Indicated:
12:03
